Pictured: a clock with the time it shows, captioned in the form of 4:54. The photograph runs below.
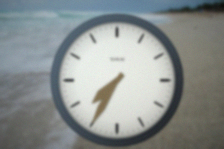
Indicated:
7:35
